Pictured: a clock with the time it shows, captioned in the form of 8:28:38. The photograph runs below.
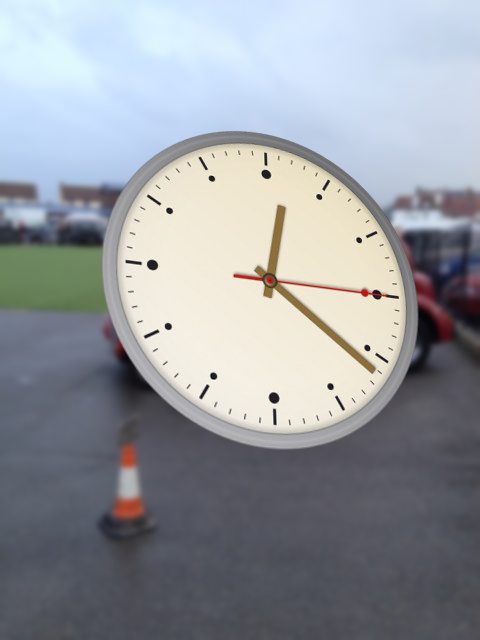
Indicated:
12:21:15
